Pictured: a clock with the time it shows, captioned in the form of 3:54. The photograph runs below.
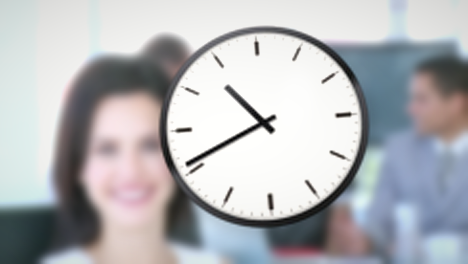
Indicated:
10:41
